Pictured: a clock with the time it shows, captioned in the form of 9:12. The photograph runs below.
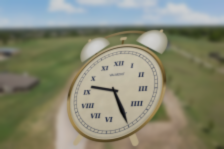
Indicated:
9:25
